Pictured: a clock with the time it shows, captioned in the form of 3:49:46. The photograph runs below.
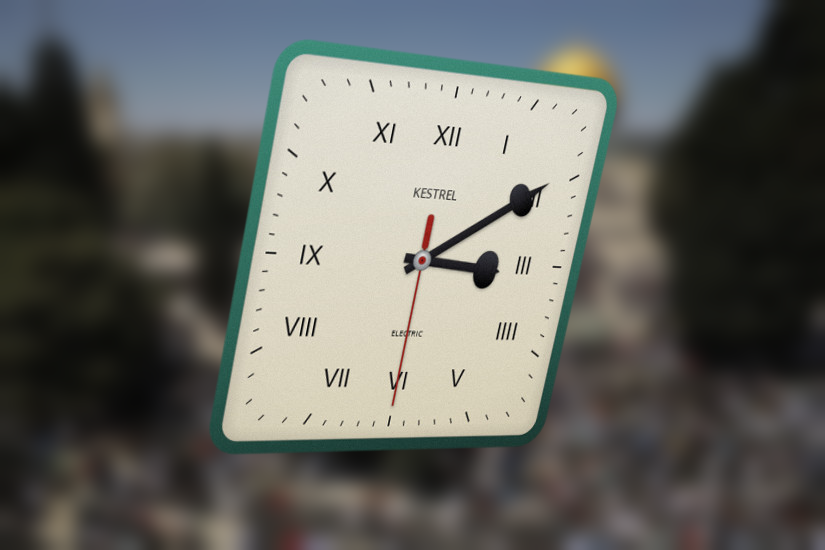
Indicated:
3:09:30
